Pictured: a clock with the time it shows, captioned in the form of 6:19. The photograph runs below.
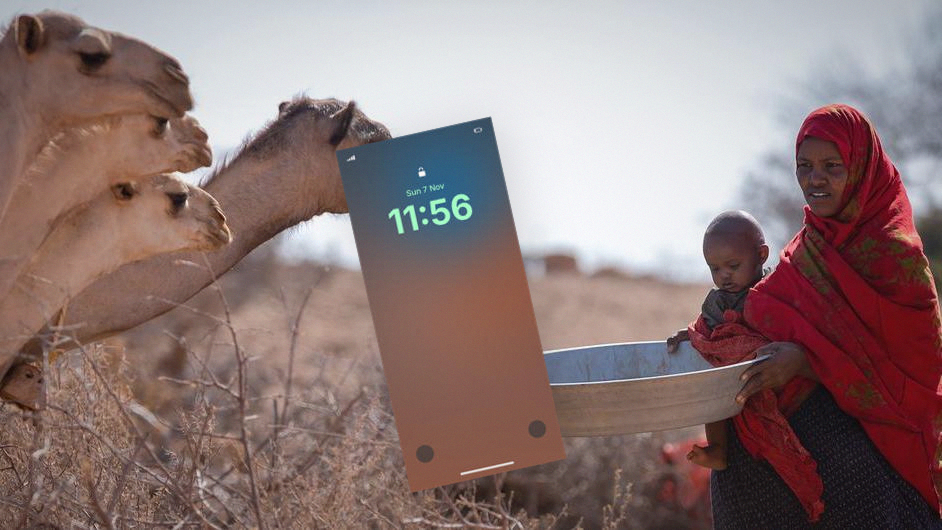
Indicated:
11:56
